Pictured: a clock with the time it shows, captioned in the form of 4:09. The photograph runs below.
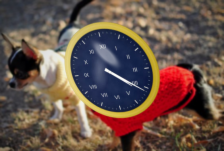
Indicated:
4:21
